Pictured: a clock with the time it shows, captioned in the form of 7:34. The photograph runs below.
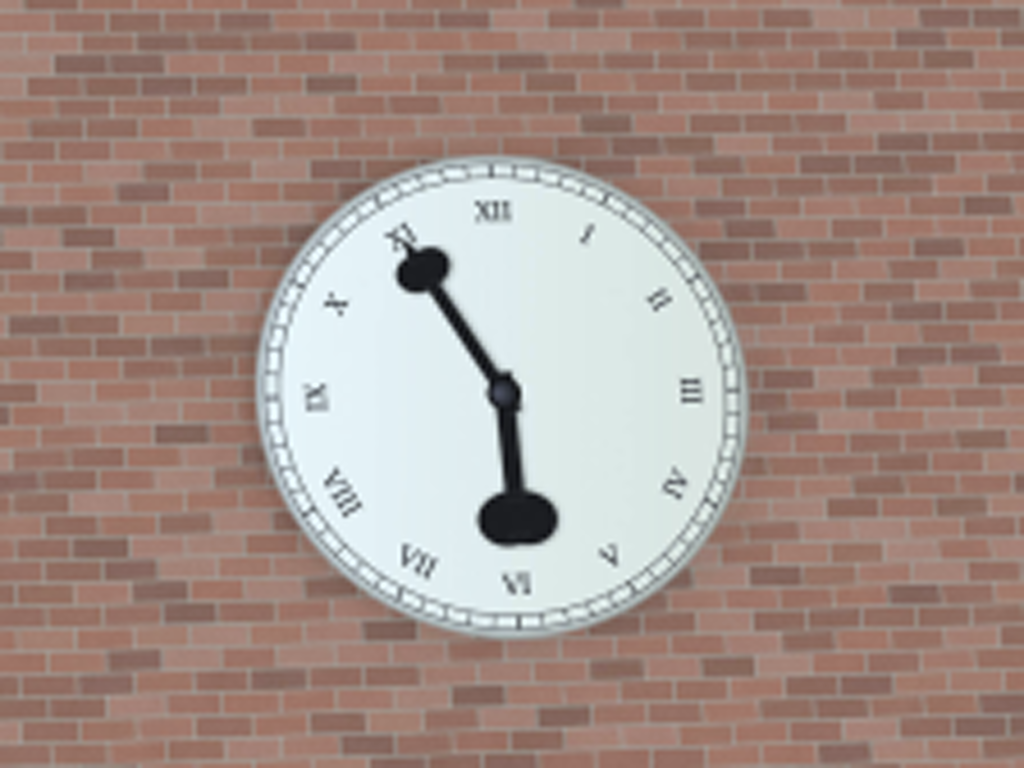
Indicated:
5:55
